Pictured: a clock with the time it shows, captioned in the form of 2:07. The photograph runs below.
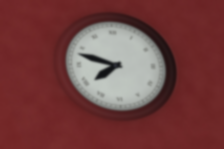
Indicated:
7:48
